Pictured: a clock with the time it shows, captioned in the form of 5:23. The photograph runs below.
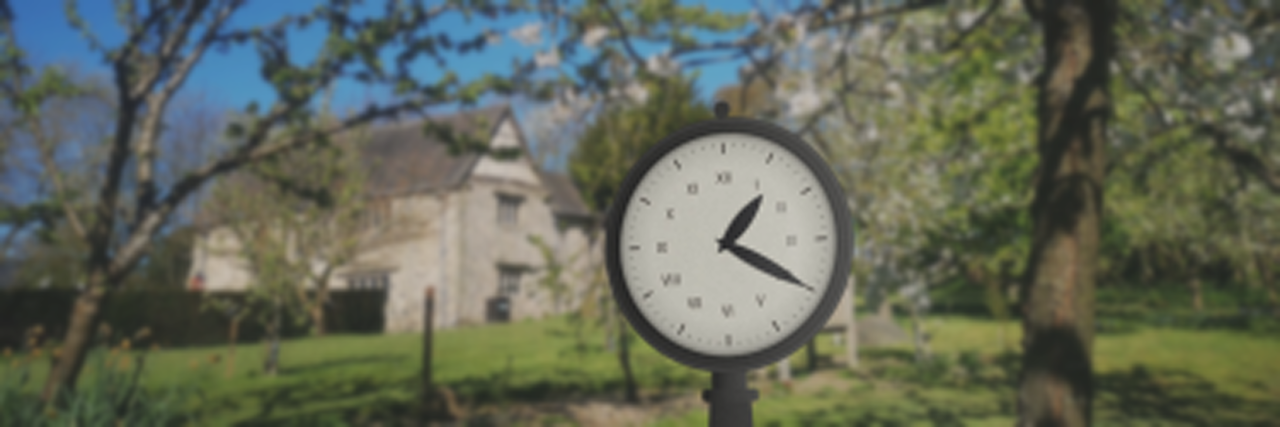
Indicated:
1:20
